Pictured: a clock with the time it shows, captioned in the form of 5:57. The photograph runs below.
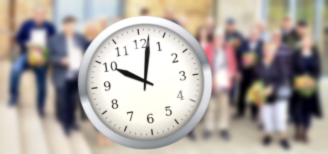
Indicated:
10:02
